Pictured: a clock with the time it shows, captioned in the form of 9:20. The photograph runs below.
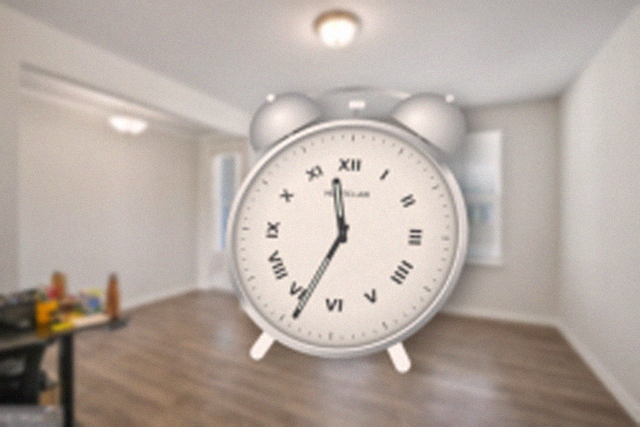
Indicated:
11:34
